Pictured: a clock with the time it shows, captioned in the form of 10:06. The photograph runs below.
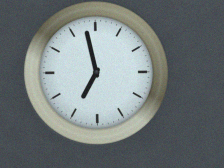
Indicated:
6:58
